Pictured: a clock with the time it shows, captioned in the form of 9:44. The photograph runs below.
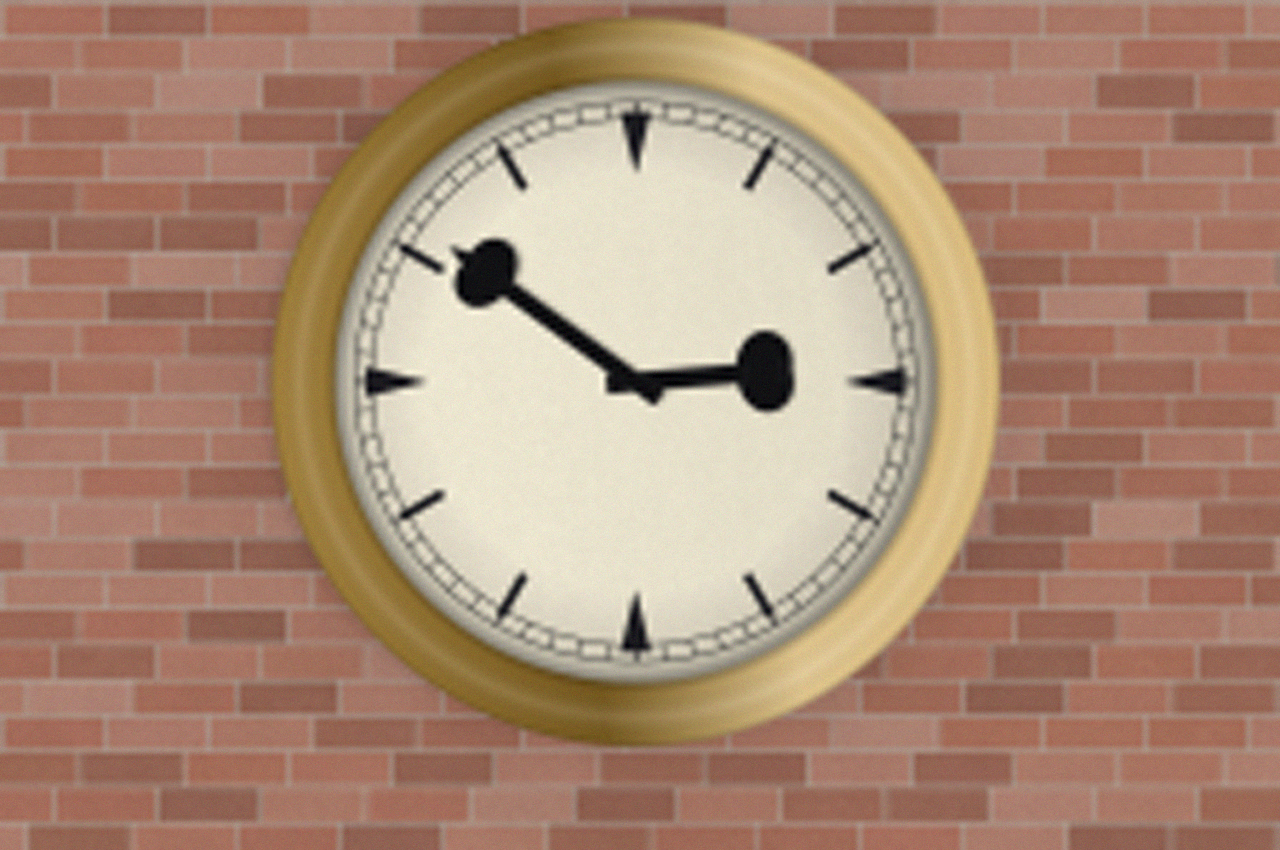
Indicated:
2:51
